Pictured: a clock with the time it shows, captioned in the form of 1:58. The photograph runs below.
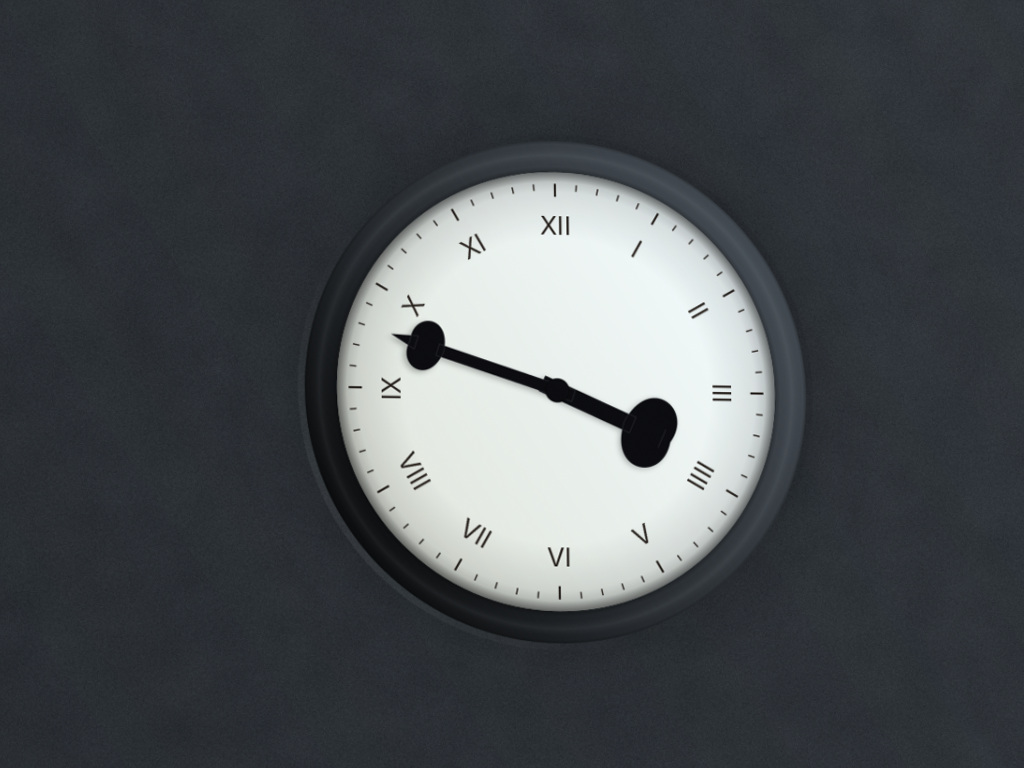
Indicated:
3:48
